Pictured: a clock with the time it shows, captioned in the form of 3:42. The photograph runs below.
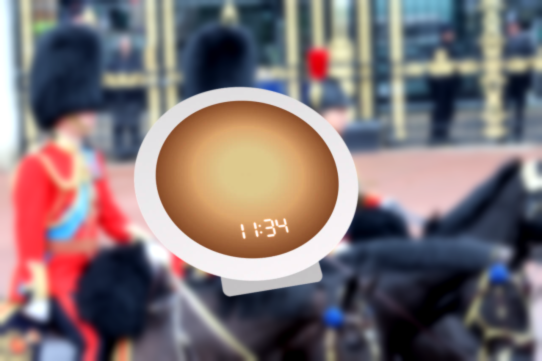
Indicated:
11:34
